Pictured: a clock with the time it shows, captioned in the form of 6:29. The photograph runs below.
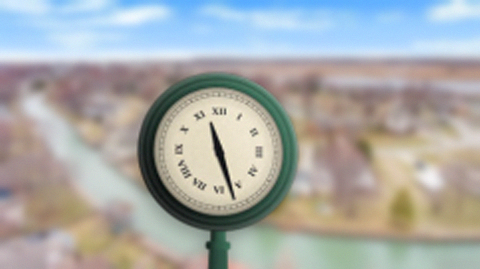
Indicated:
11:27
